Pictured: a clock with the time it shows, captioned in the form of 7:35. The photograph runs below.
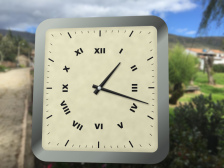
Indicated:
1:18
